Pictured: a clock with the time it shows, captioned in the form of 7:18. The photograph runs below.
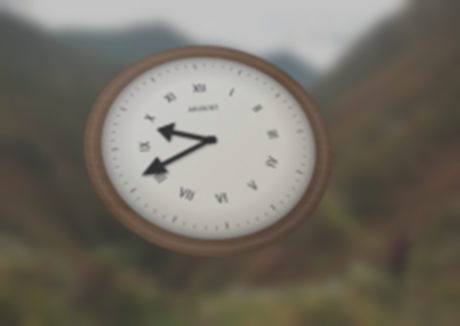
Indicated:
9:41
